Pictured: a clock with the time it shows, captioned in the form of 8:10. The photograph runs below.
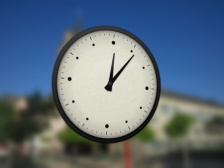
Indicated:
12:06
